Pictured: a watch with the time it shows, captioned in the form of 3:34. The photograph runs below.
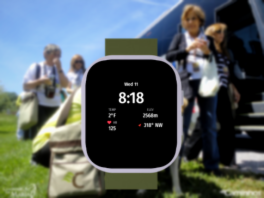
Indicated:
8:18
